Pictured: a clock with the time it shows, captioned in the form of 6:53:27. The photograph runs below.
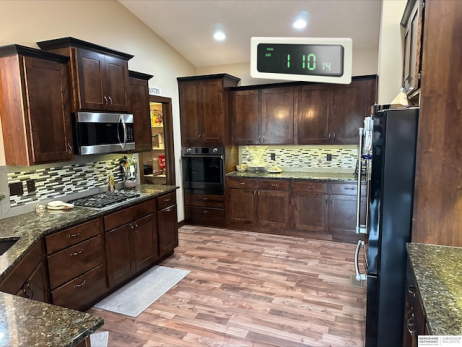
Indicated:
1:10:14
